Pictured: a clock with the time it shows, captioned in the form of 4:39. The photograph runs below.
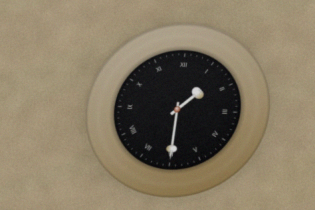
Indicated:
1:30
